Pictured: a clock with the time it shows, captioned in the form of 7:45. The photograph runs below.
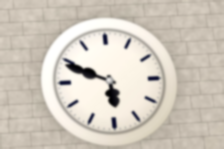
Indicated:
5:49
